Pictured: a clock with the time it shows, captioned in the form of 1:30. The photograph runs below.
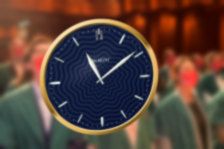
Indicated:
11:09
